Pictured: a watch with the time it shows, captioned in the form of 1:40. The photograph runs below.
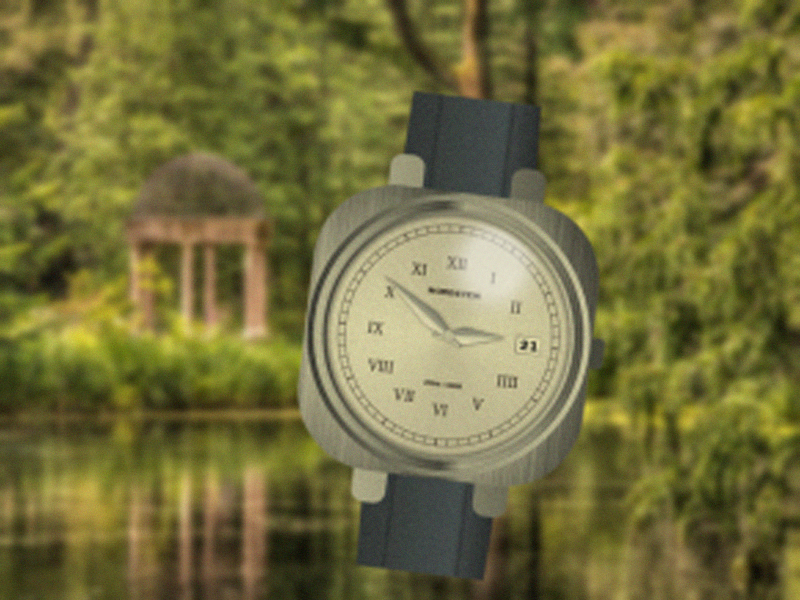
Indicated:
2:51
